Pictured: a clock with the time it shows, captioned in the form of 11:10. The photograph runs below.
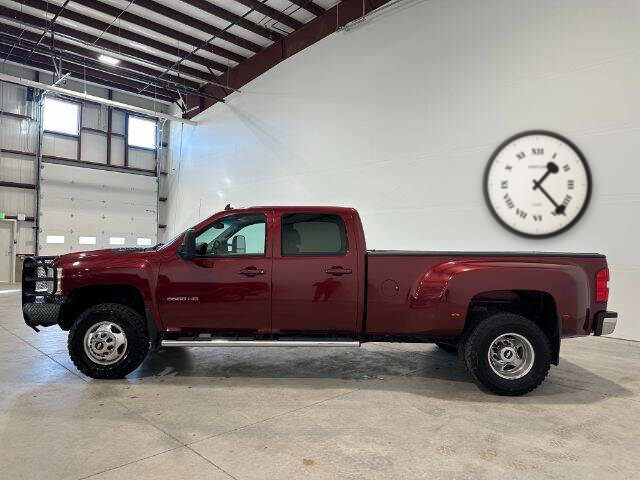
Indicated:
1:23
